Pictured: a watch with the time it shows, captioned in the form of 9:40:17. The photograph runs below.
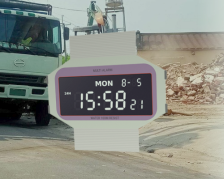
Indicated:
15:58:21
